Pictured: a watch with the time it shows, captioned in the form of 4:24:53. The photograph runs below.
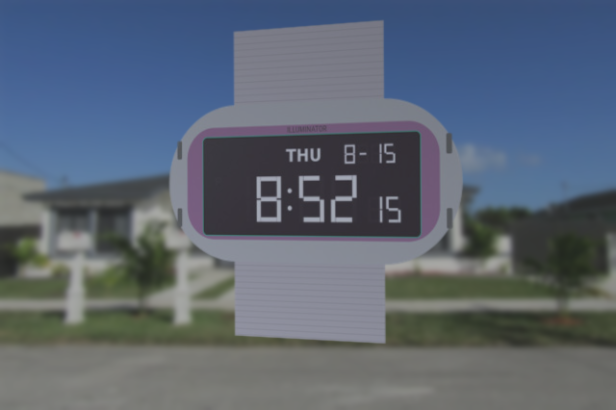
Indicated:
8:52:15
